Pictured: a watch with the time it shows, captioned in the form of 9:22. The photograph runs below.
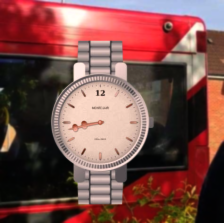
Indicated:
8:43
